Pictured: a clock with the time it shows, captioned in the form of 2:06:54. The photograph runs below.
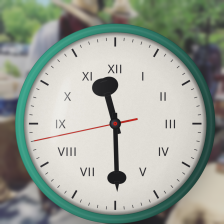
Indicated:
11:29:43
